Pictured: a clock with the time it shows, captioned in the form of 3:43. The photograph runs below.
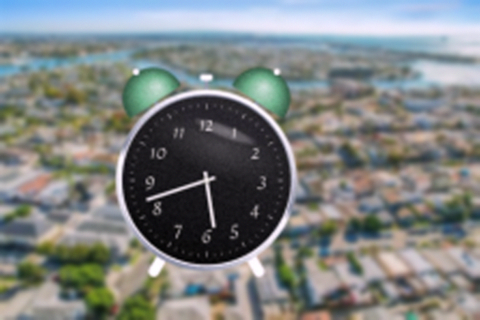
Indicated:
5:42
